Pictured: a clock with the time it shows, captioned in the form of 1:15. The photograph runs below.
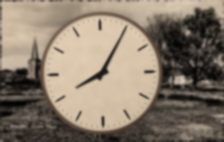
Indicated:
8:05
